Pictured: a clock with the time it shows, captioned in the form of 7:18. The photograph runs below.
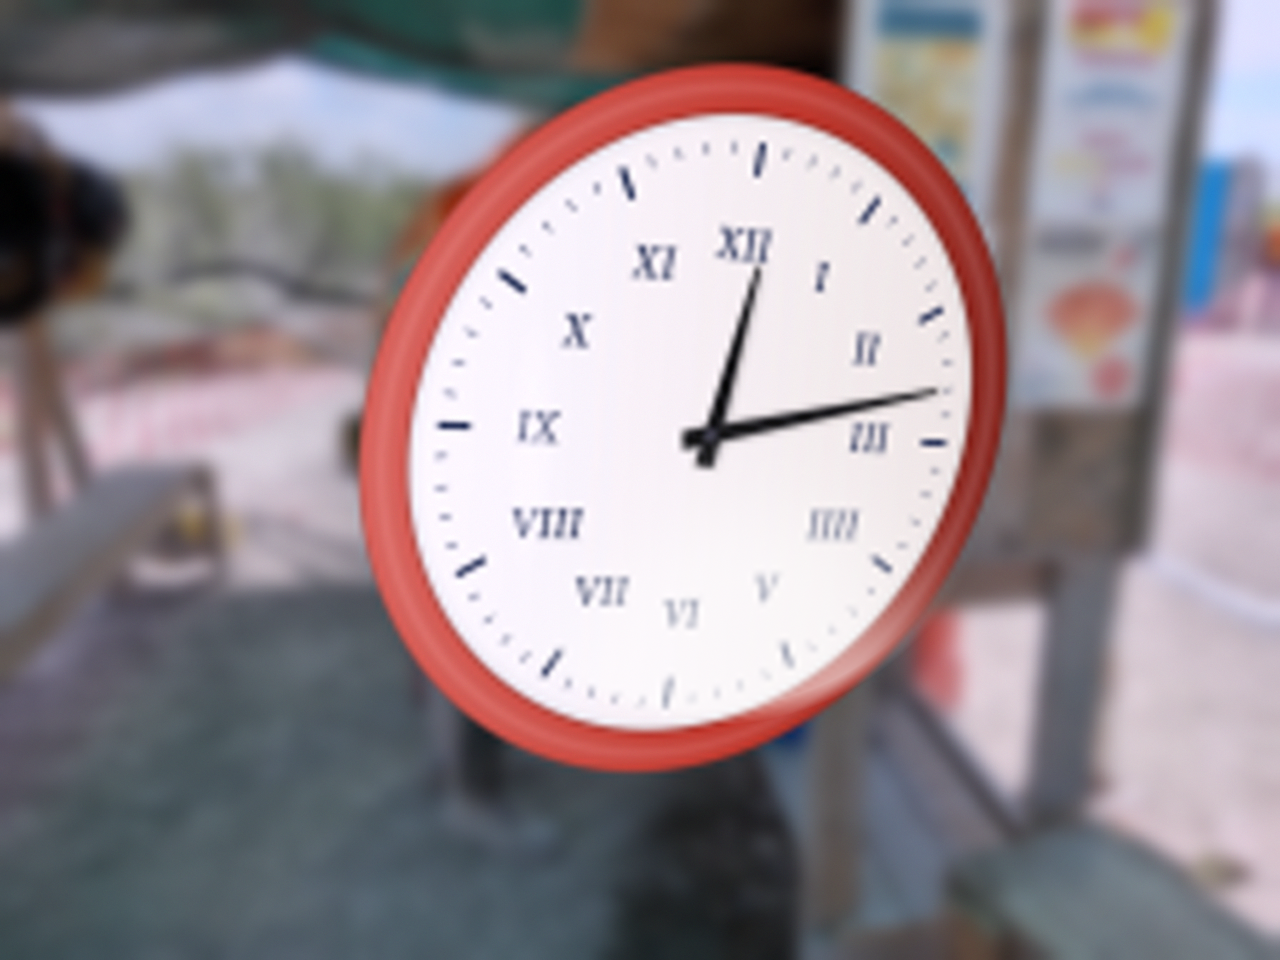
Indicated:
12:13
